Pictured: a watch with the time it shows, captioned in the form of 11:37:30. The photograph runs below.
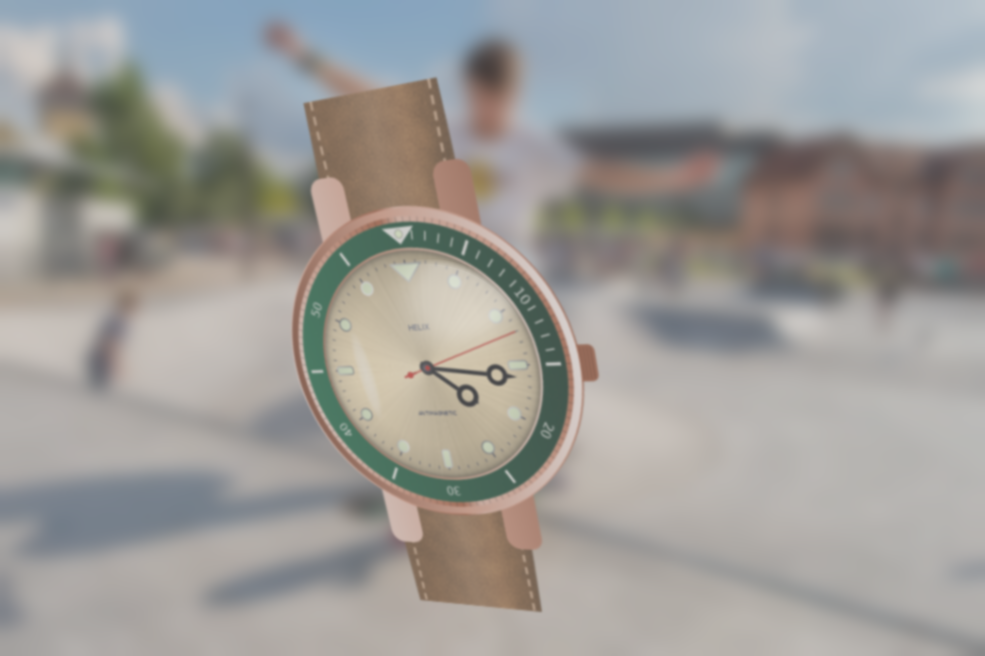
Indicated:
4:16:12
